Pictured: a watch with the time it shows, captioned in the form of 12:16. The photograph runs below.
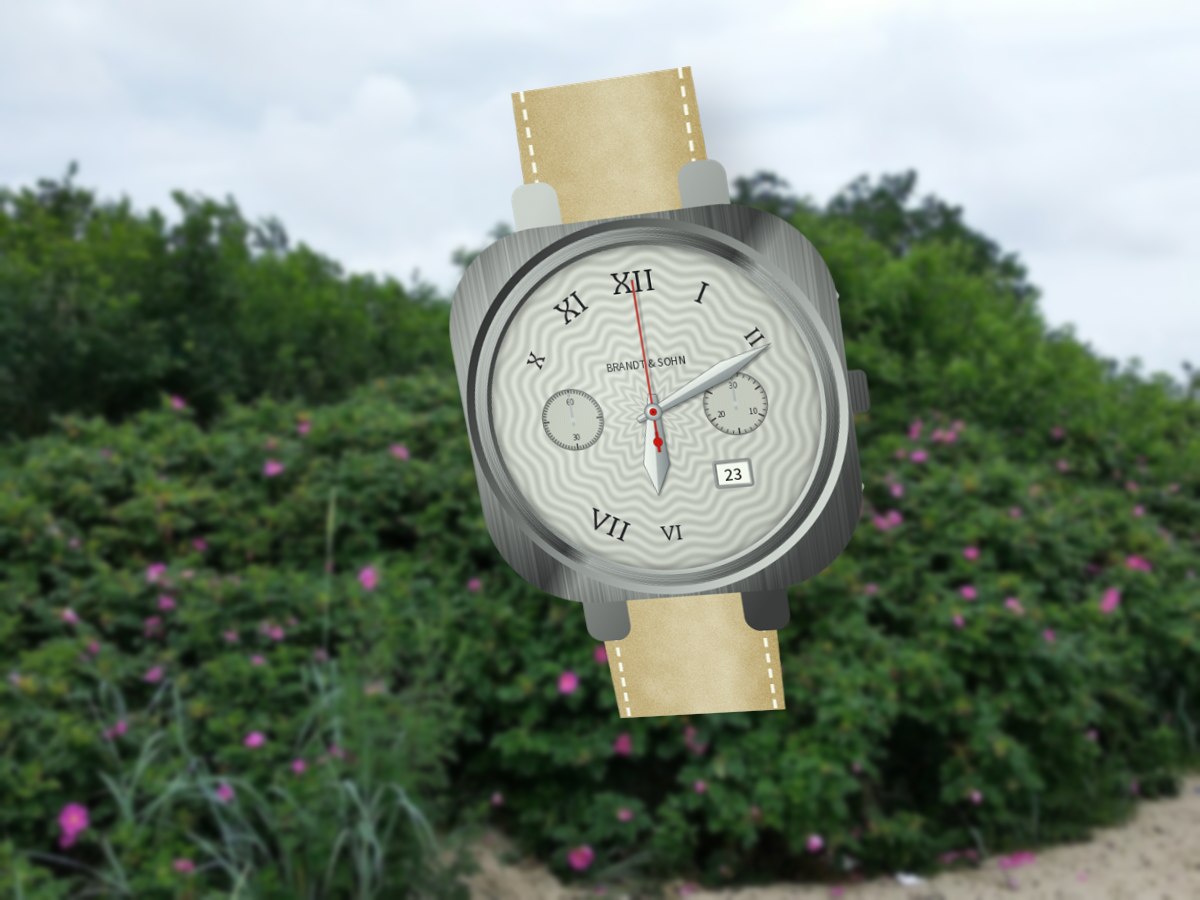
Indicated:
6:11
